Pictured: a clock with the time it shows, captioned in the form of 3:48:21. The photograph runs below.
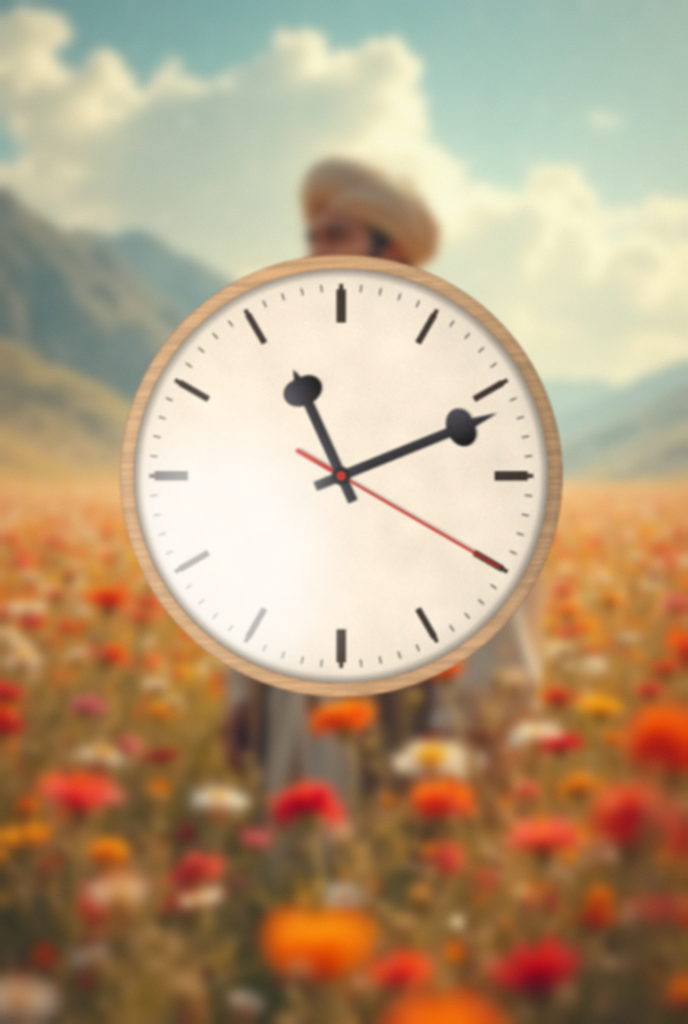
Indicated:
11:11:20
